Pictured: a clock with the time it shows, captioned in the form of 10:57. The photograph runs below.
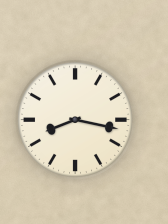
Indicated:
8:17
